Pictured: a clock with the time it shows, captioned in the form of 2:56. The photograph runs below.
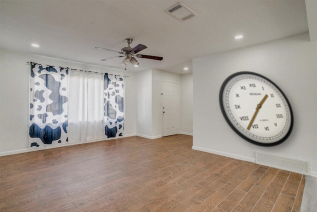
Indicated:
1:37
